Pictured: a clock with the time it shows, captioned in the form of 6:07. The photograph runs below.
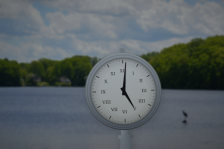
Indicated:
5:01
